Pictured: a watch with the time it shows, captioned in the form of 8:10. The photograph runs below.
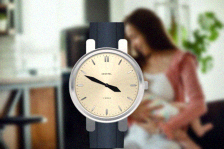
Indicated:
3:49
